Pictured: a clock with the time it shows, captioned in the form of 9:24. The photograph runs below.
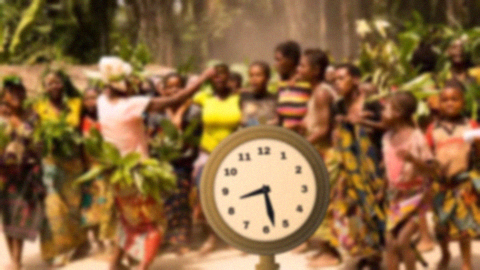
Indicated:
8:28
